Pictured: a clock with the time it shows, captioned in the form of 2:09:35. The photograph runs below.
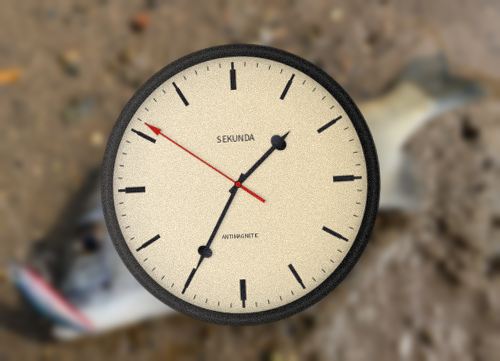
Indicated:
1:34:51
